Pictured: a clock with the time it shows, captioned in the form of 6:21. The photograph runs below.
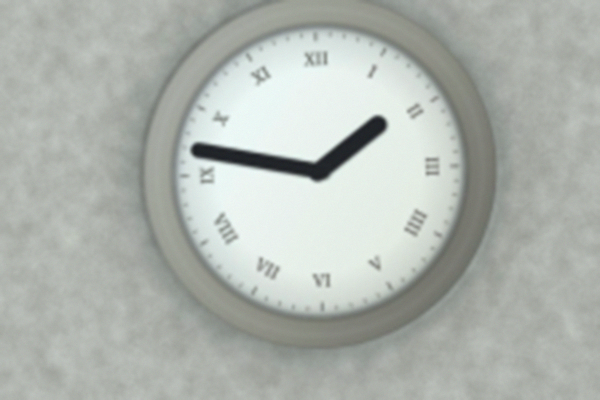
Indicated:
1:47
